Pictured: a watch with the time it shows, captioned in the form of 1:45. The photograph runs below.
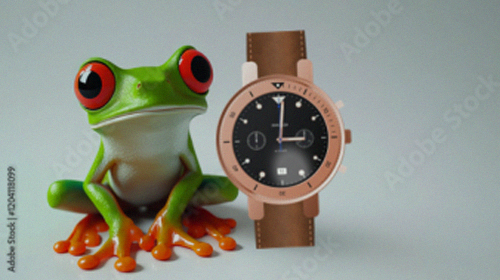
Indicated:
3:01
